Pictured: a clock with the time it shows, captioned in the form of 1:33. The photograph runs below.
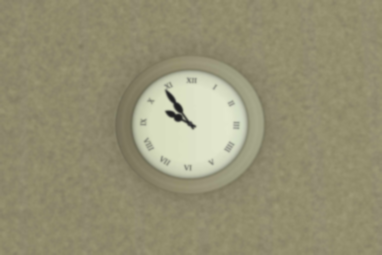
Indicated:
9:54
